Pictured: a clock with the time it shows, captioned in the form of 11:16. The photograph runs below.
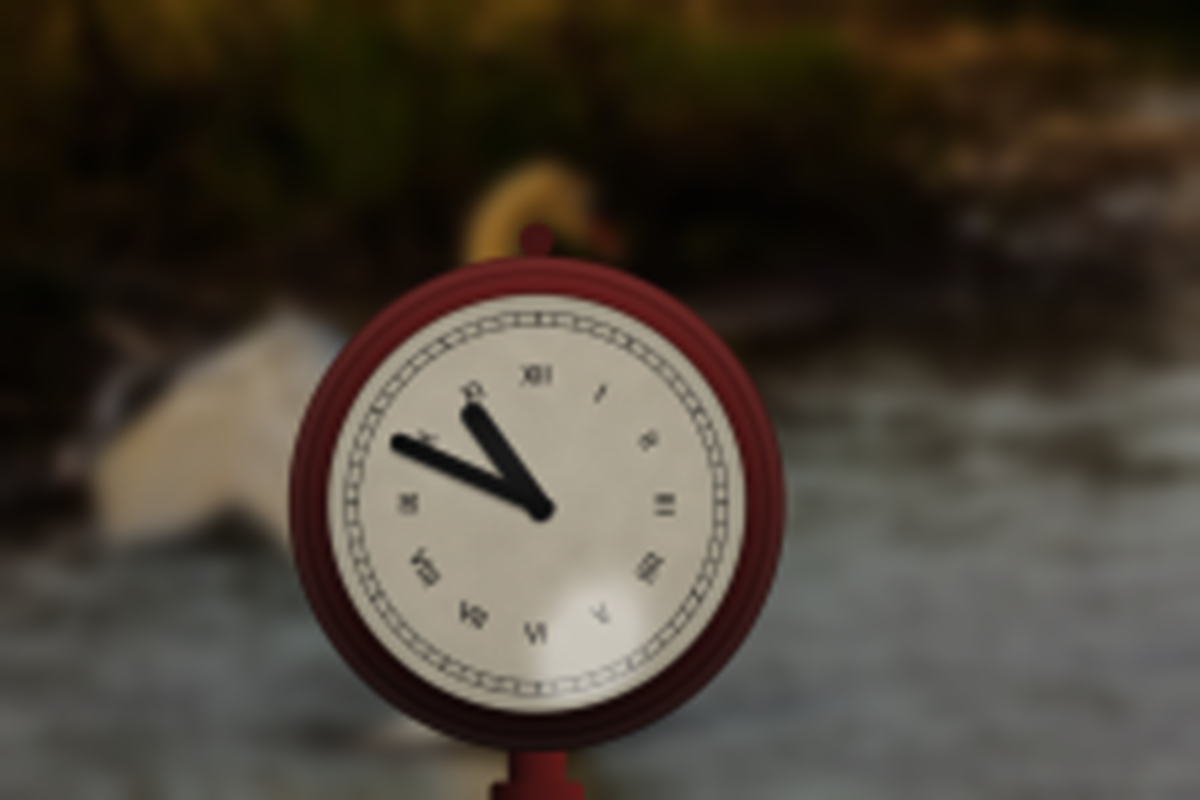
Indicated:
10:49
